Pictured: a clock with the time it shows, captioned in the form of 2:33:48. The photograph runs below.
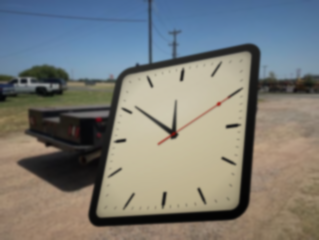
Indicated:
11:51:10
